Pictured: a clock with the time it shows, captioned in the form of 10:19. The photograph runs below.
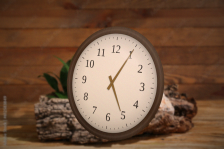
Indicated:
5:05
